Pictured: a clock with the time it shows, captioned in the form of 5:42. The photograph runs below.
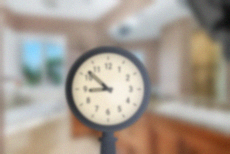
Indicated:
8:52
